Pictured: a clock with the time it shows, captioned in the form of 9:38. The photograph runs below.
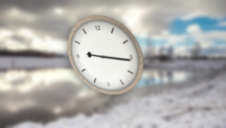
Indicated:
9:16
